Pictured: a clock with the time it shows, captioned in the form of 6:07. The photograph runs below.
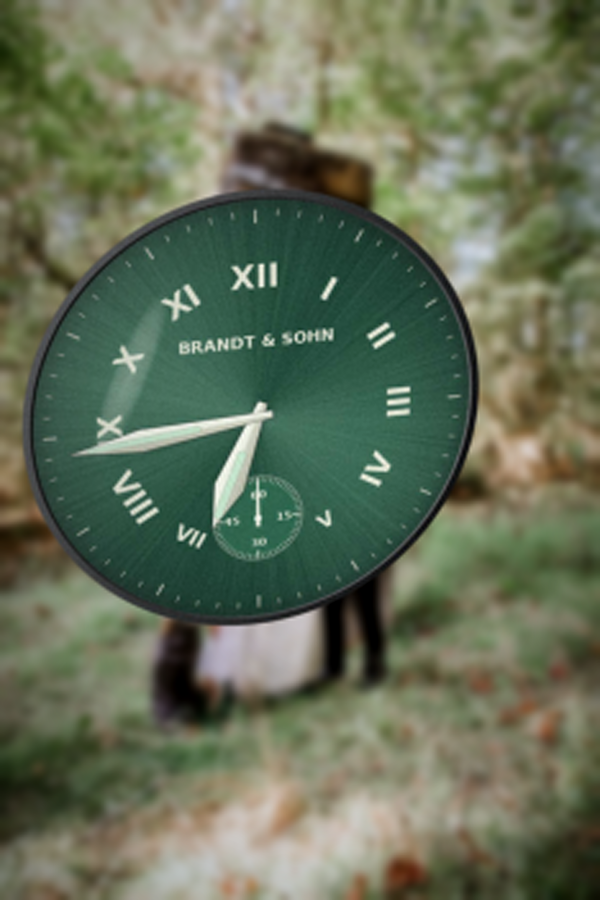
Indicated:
6:44
